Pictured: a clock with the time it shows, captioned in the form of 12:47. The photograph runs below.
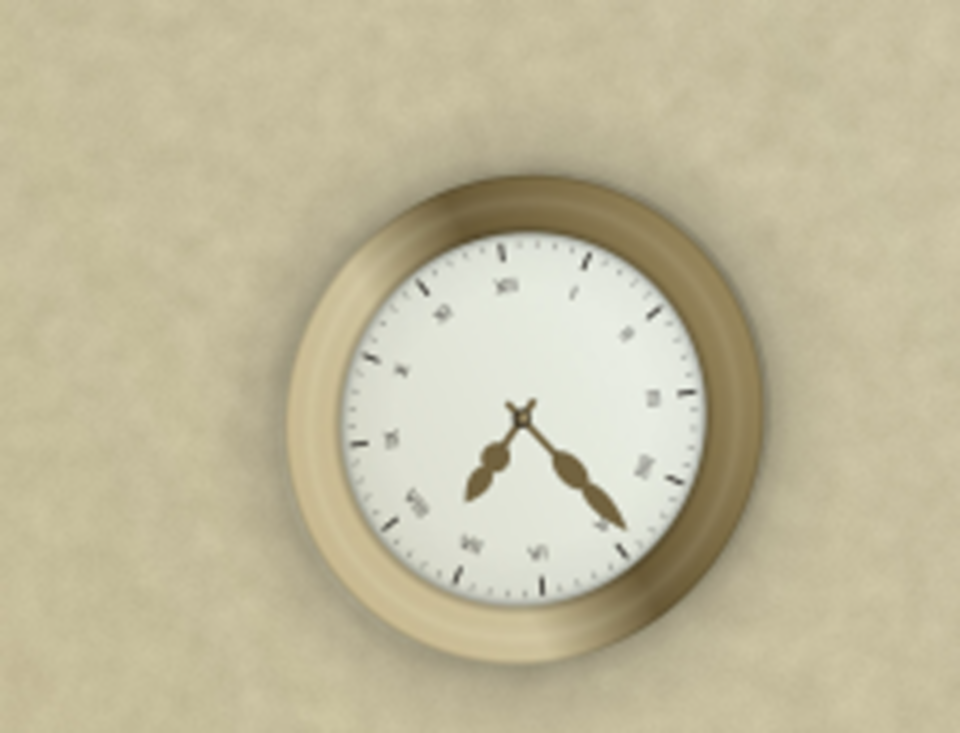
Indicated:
7:24
